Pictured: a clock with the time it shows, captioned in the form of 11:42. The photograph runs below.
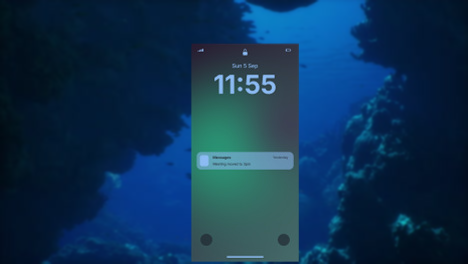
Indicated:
11:55
